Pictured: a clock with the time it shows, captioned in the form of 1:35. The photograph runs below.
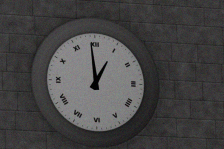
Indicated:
12:59
